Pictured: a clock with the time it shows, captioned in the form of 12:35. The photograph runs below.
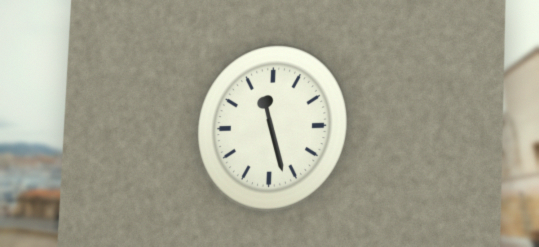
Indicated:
11:27
